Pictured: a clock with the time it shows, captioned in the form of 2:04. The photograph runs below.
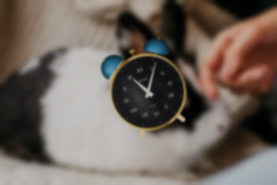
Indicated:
11:06
